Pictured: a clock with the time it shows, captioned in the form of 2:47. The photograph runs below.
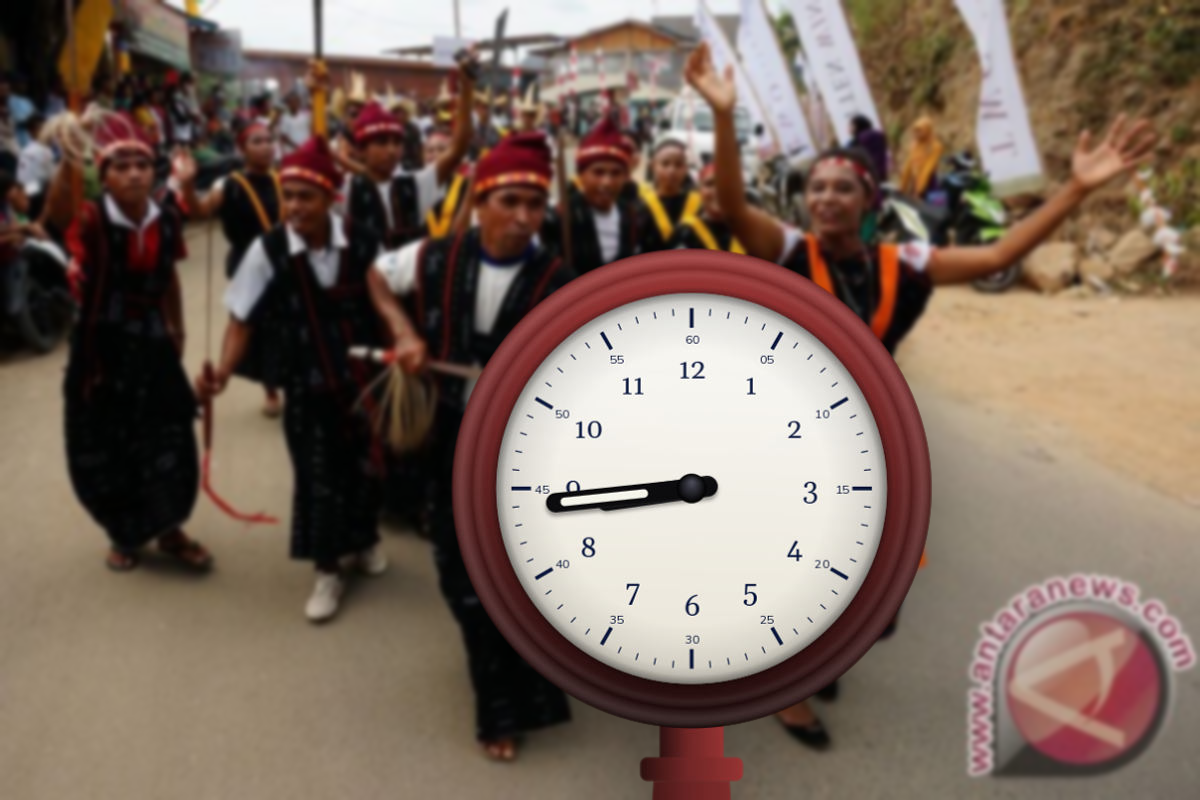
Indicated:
8:44
